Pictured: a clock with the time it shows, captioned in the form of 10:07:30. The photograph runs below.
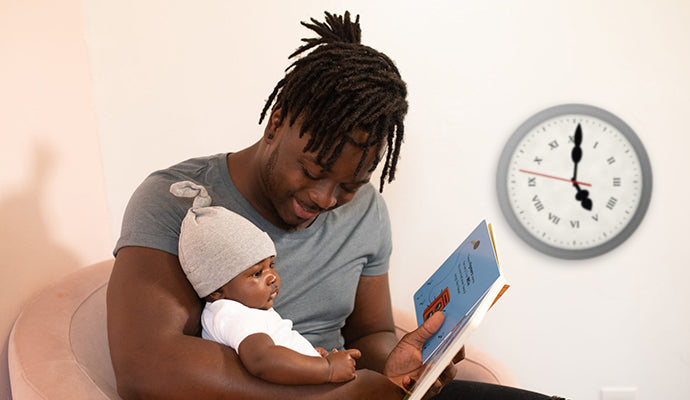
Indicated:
5:00:47
